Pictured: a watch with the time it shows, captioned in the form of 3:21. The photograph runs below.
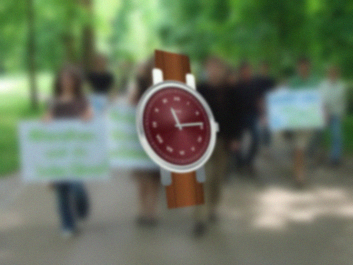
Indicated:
11:14
